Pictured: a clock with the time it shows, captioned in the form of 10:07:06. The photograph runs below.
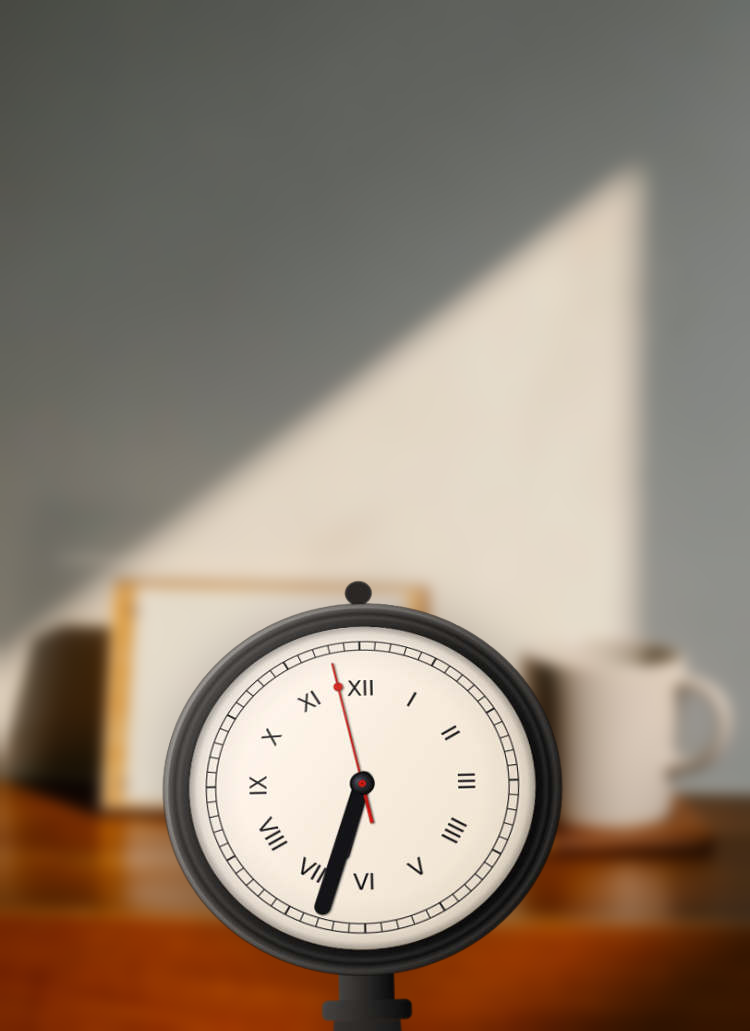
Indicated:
6:32:58
